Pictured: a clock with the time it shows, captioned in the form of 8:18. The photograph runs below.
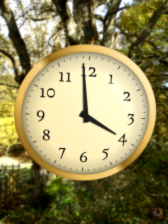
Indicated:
3:59
